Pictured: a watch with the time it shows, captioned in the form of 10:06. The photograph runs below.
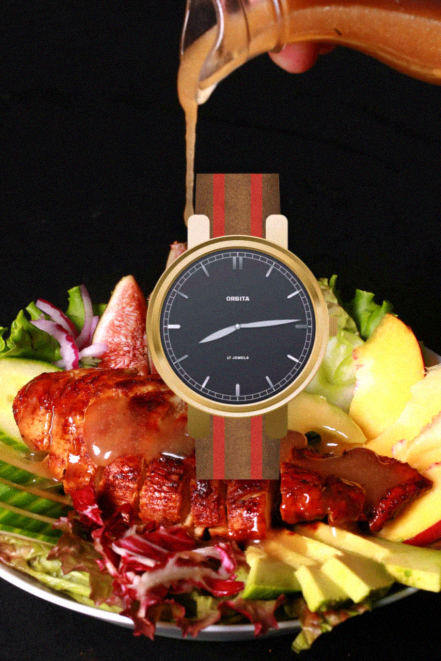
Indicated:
8:14
